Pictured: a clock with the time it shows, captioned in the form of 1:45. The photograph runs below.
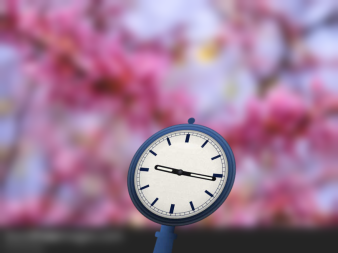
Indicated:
9:16
